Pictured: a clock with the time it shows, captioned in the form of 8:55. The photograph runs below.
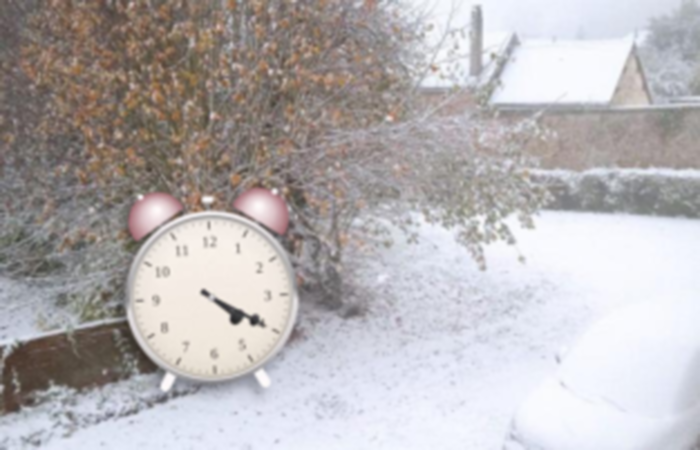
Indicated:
4:20
